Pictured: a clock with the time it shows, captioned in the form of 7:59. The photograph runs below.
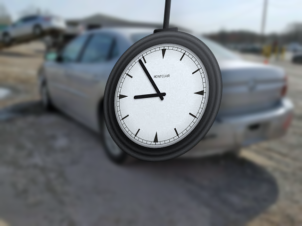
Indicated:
8:54
